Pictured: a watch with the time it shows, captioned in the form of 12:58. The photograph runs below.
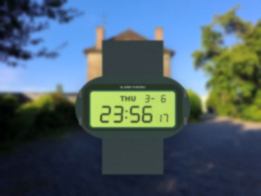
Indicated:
23:56
